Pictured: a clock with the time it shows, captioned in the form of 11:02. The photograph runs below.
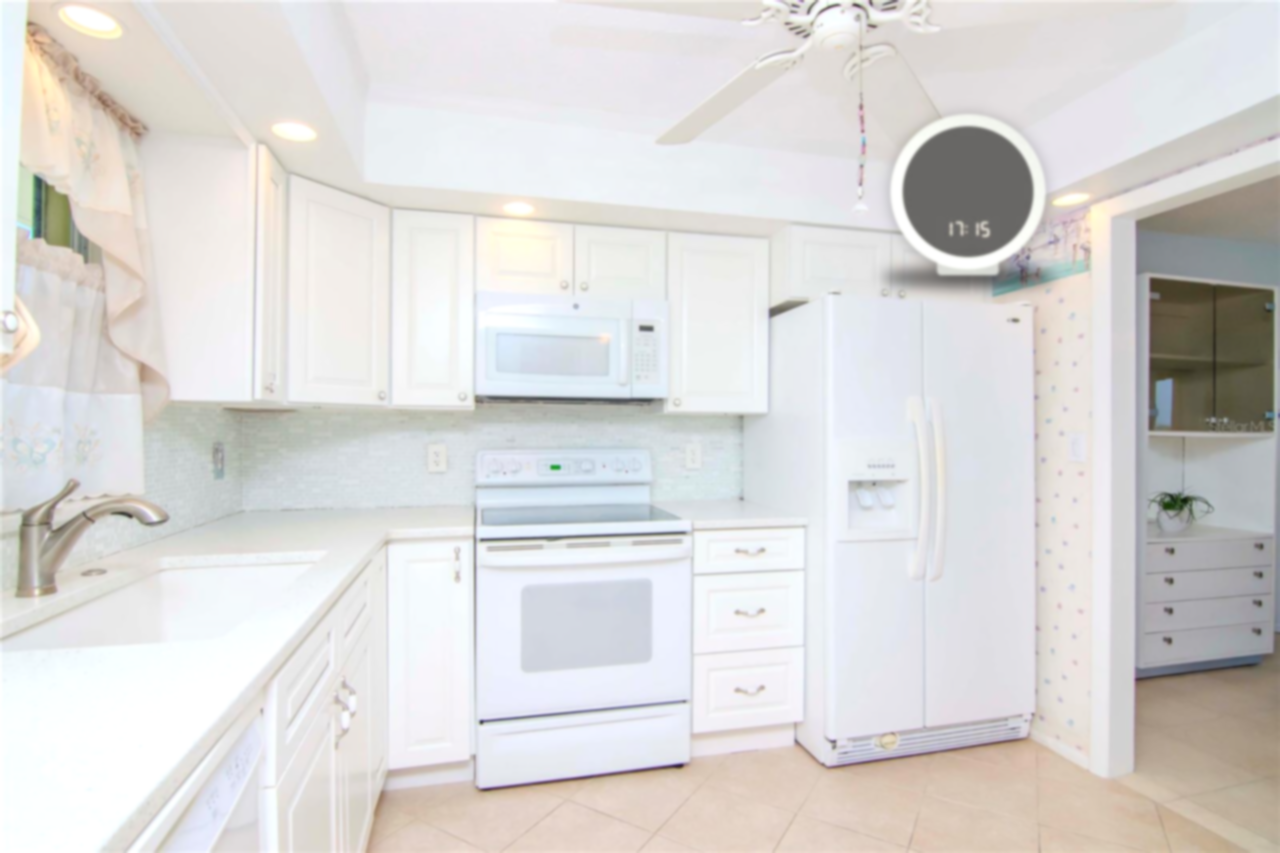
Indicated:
17:15
